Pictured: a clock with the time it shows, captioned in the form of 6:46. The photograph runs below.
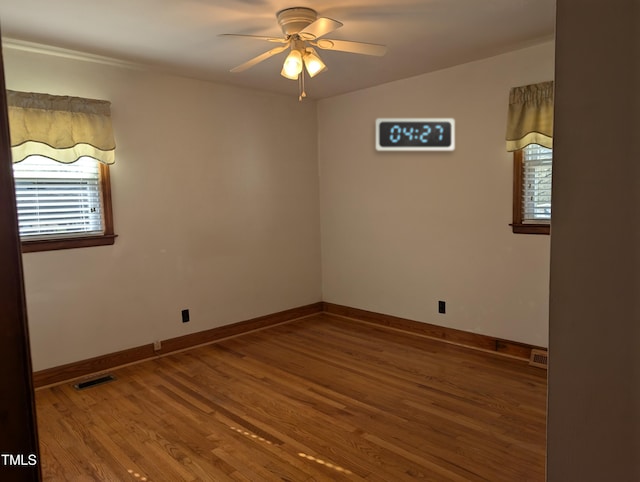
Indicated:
4:27
